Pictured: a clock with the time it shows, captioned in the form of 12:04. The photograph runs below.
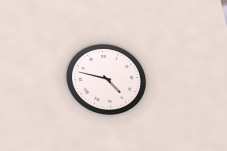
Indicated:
4:48
